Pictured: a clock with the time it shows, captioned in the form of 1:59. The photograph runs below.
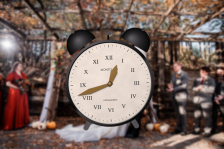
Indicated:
12:42
